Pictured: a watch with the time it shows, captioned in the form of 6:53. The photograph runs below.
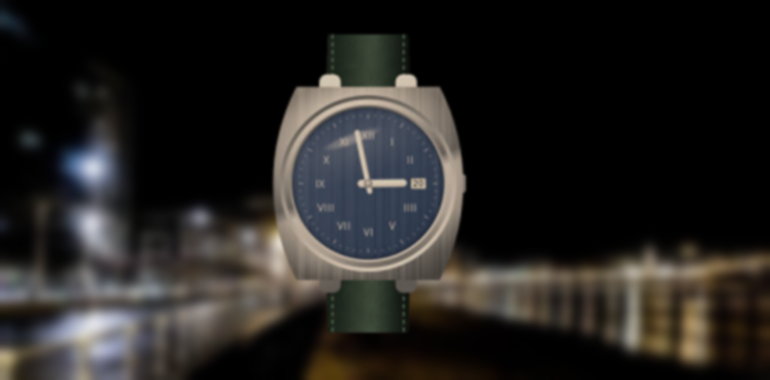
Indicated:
2:58
